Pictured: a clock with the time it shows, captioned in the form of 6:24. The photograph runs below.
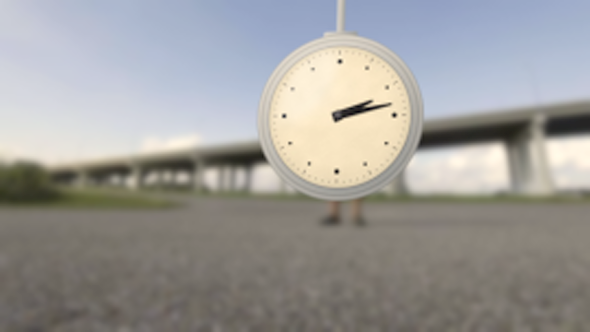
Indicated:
2:13
